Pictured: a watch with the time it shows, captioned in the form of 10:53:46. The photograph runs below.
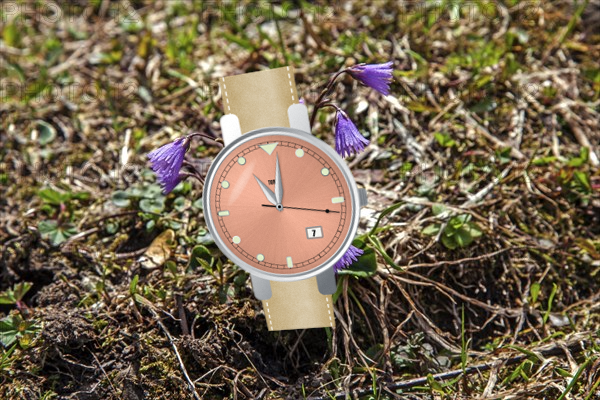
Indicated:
11:01:17
